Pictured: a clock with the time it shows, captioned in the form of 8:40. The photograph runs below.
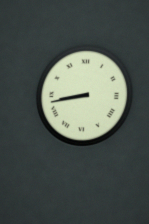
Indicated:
8:43
